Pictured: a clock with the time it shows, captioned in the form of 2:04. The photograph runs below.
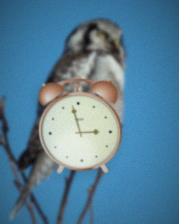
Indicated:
2:58
